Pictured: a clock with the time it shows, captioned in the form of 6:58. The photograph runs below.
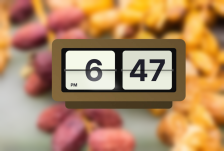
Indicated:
6:47
